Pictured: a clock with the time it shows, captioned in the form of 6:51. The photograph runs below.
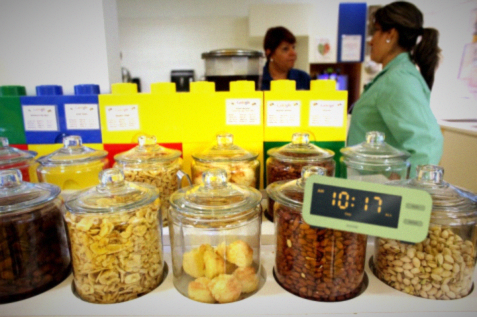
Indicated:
10:17
